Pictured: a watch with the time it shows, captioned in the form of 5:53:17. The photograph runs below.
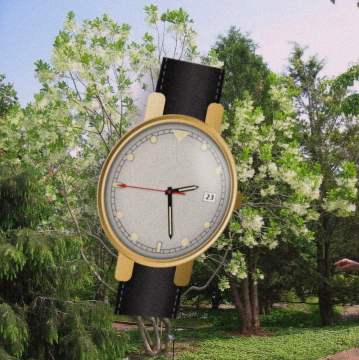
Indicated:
2:27:45
